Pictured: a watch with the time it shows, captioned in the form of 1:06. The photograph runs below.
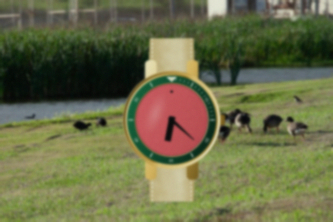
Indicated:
6:22
